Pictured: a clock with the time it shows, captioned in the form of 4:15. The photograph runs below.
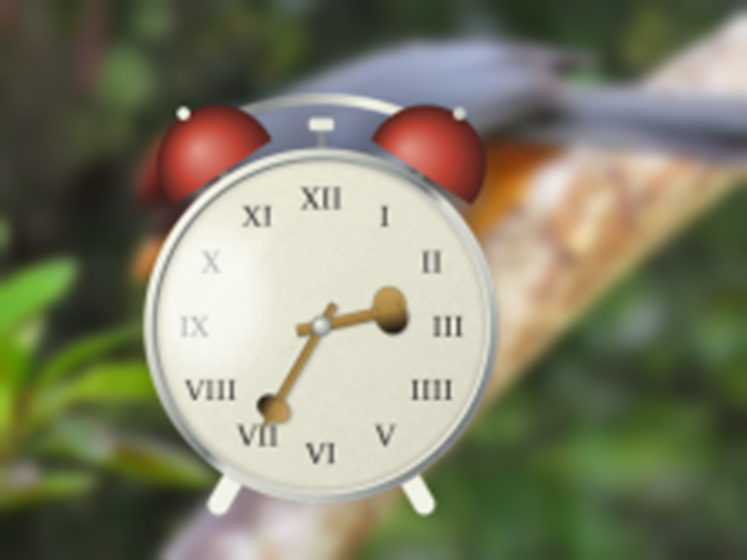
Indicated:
2:35
